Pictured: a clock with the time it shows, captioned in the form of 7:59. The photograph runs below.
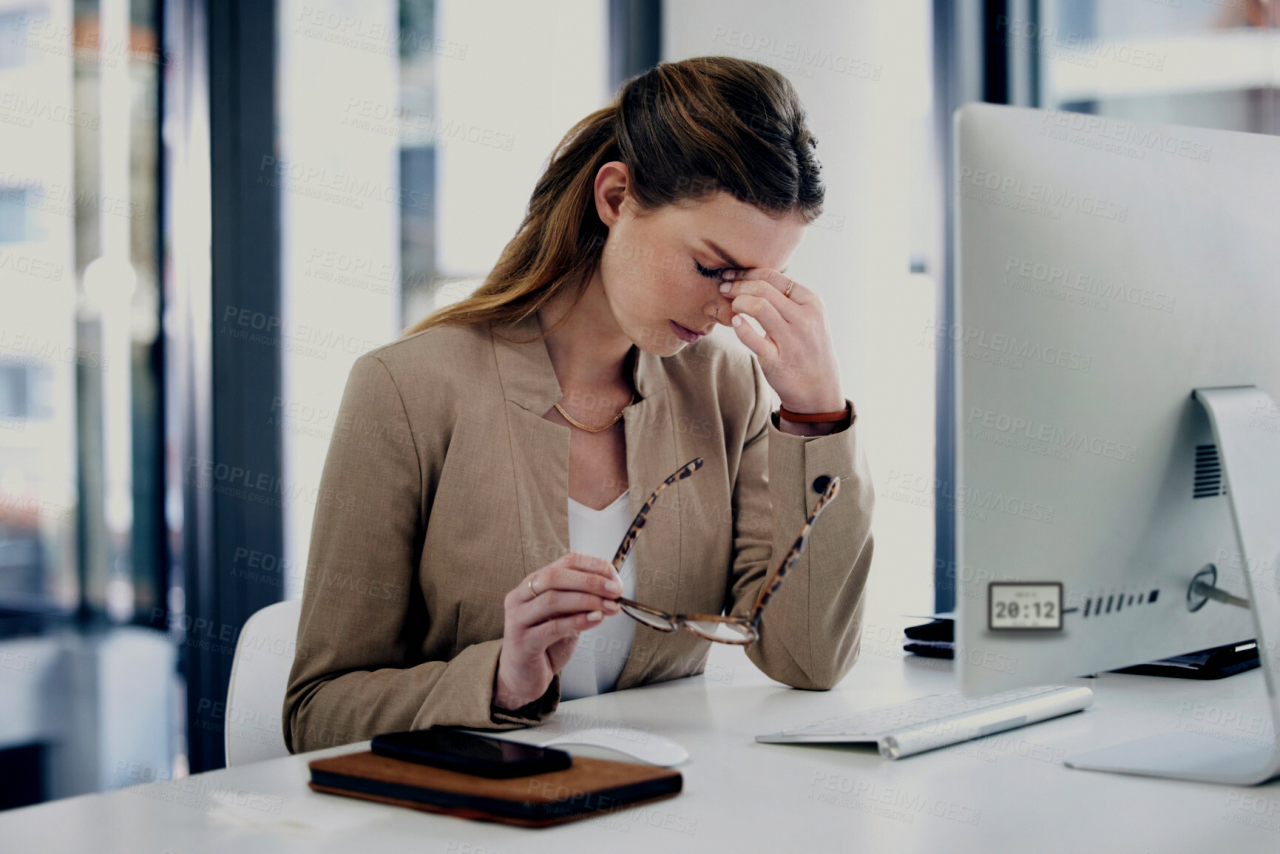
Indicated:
20:12
